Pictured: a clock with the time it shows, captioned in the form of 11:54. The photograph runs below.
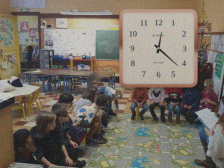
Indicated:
12:22
